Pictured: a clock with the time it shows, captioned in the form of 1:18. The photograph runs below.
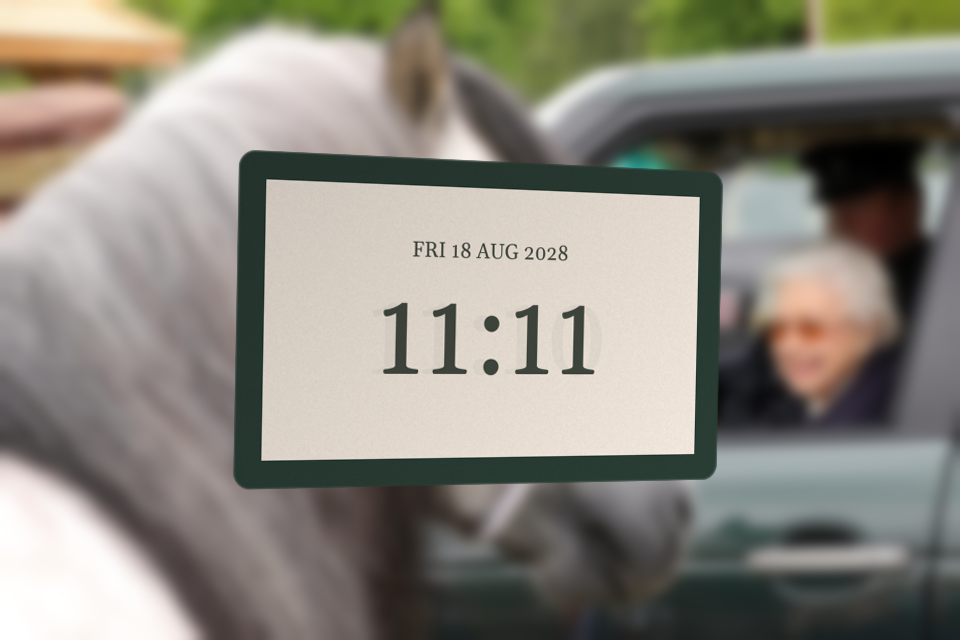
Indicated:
11:11
